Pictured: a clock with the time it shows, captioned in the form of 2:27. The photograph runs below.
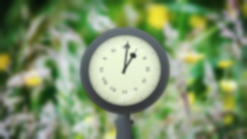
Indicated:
1:01
